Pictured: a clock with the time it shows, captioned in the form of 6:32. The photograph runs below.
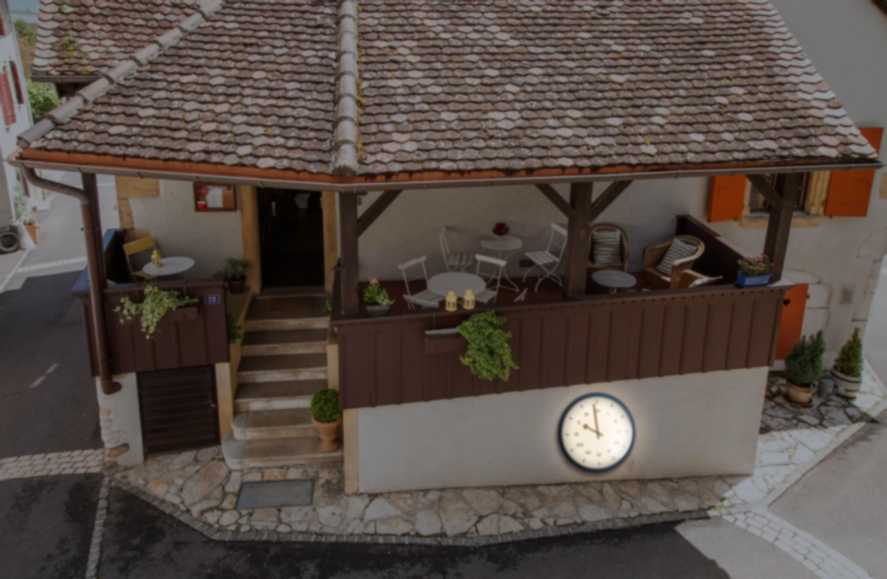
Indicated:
9:59
